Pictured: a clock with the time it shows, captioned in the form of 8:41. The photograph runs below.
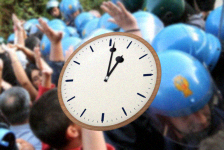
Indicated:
1:01
